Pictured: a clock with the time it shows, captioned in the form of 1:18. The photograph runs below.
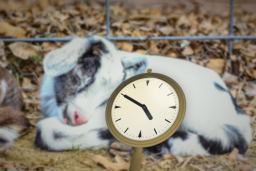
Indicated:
4:50
